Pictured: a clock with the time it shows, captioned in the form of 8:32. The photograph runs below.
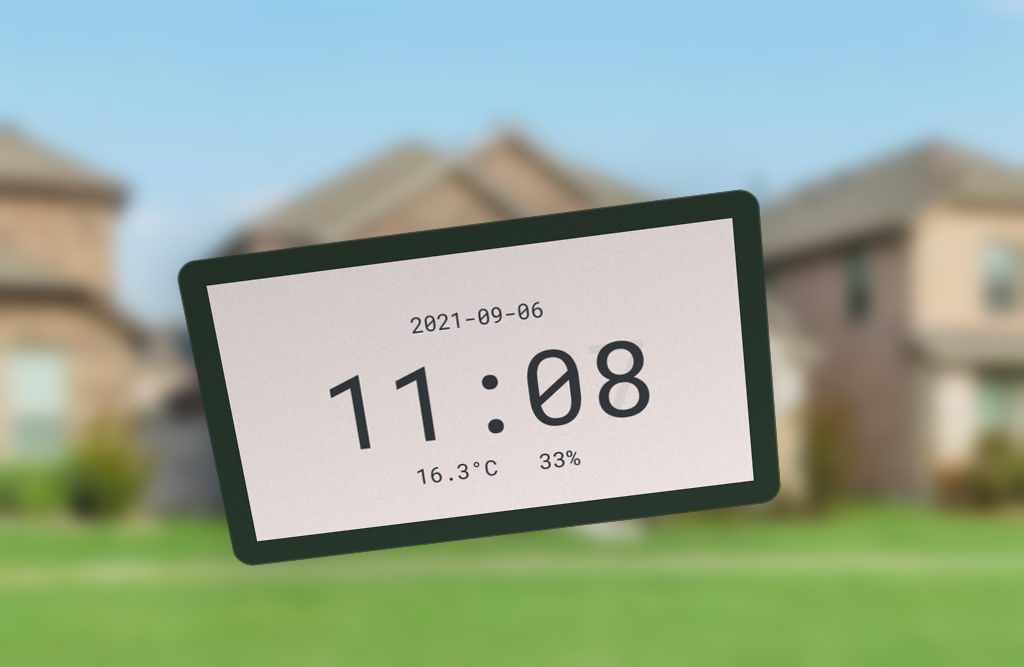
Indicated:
11:08
